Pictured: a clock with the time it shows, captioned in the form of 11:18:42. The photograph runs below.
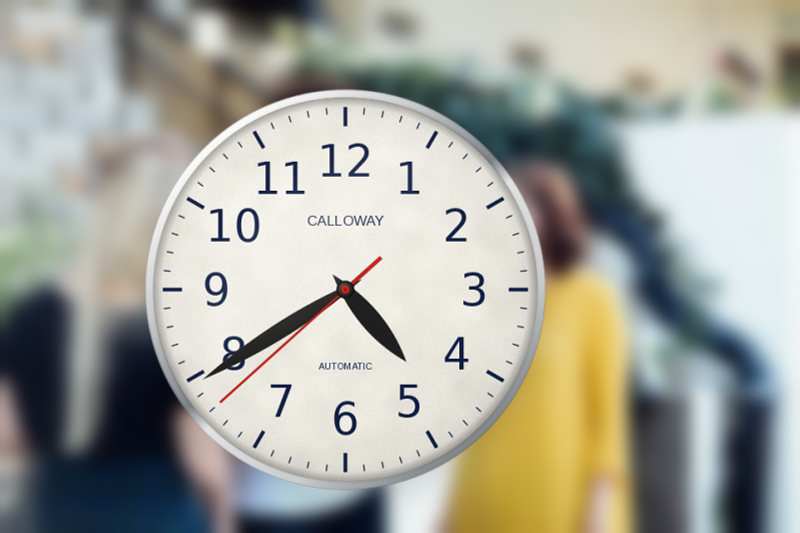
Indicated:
4:39:38
